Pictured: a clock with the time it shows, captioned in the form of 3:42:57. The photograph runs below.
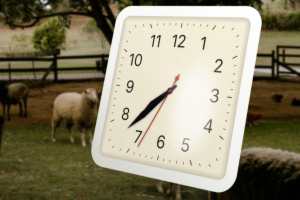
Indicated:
7:37:34
